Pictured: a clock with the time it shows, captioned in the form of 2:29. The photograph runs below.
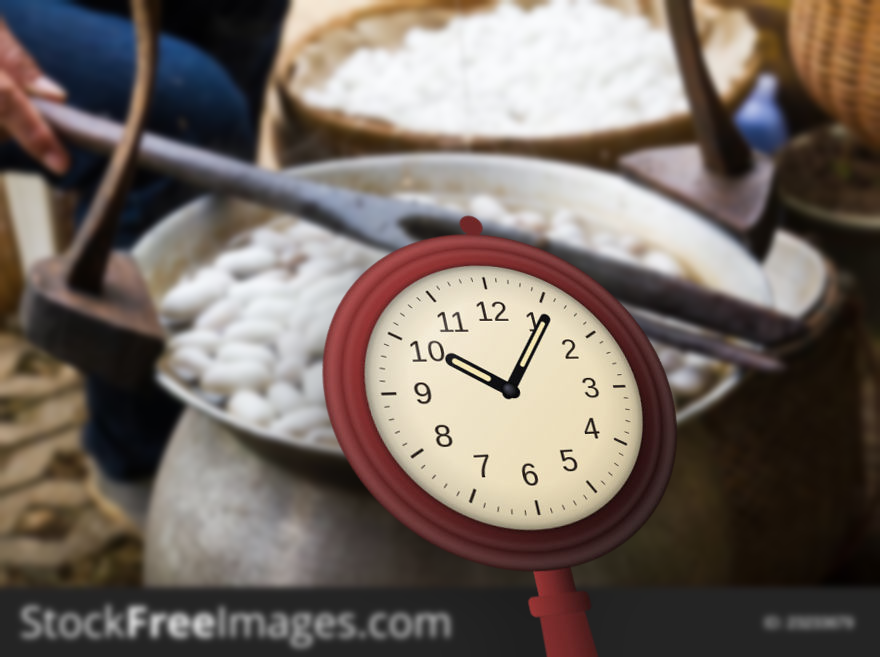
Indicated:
10:06
